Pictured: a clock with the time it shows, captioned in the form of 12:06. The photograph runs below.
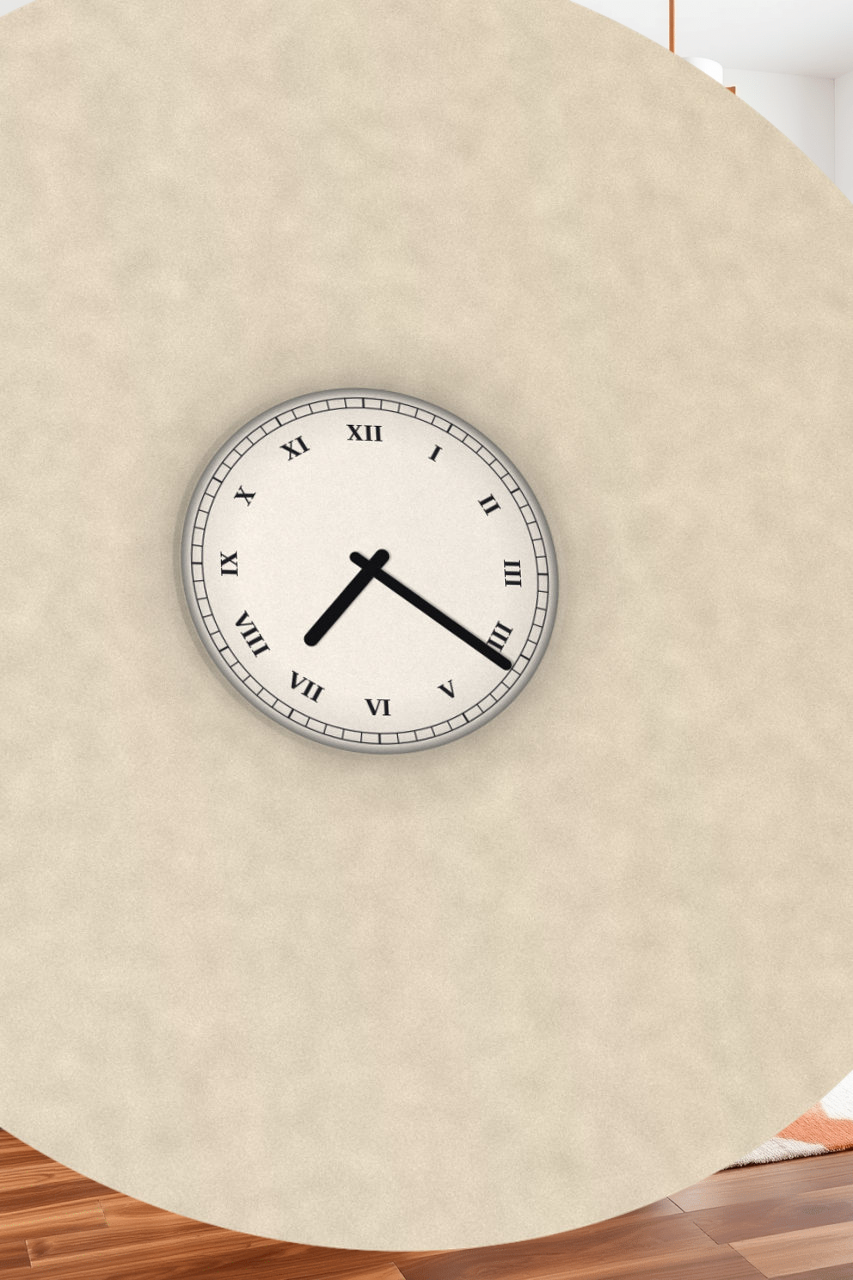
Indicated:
7:21
